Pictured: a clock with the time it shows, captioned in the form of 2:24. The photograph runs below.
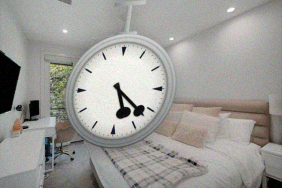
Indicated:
5:22
